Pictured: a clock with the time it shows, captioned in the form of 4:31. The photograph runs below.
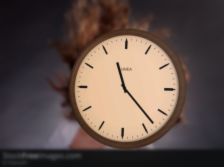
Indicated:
11:23
